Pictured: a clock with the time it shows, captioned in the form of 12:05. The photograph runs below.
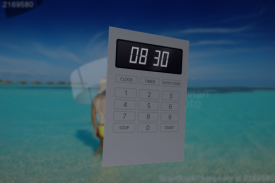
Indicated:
8:30
